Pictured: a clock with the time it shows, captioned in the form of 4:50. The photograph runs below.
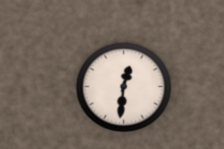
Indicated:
12:31
